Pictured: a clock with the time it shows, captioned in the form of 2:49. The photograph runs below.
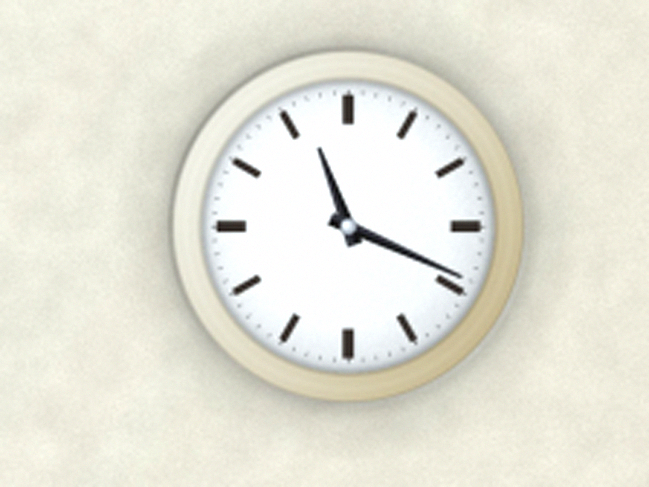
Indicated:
11:19
